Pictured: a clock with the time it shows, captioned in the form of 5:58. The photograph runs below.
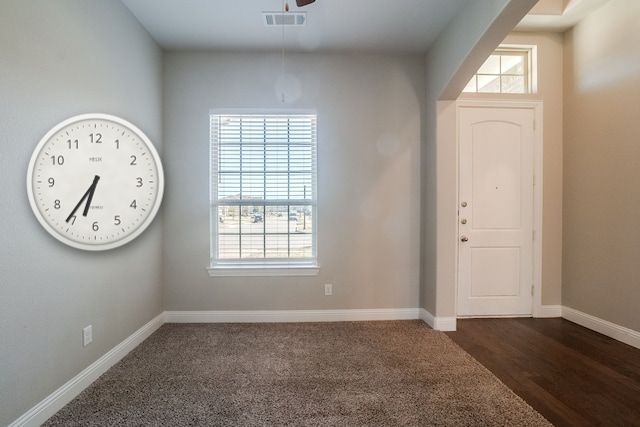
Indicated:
6:36
